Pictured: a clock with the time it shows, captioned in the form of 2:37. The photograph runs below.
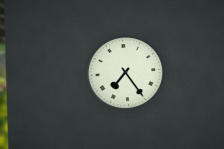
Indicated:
7:25
